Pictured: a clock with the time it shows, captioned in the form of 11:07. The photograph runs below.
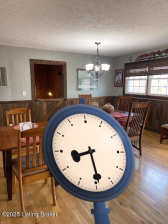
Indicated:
8:29
